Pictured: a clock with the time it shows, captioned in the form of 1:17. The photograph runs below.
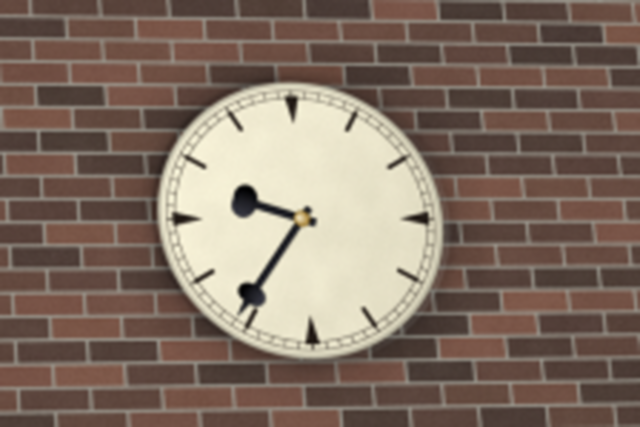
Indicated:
9:36
